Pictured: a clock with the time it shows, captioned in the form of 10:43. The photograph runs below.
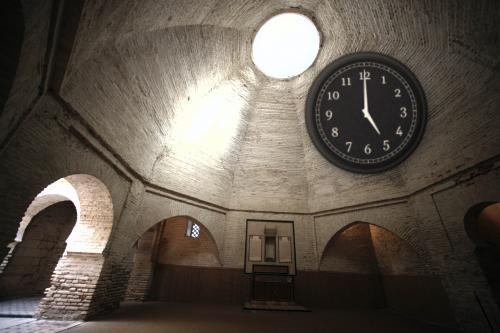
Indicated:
5:00
